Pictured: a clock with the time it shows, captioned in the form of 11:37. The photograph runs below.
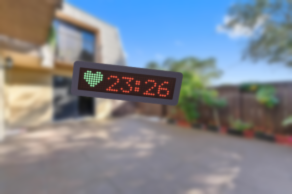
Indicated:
23:26
